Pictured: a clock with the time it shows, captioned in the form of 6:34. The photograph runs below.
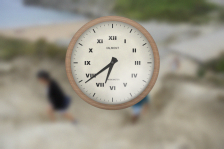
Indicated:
6:39
